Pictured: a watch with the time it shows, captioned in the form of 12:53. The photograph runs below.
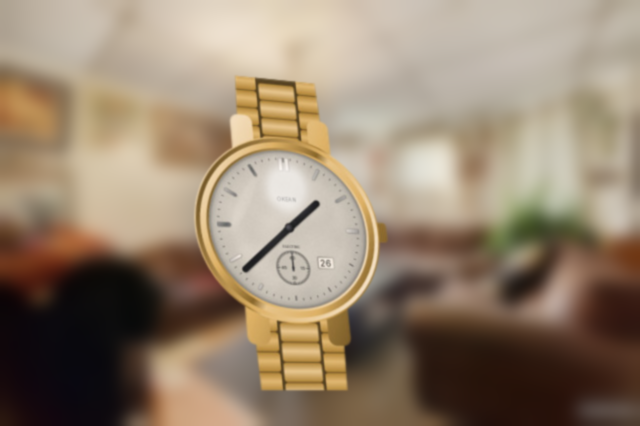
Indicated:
1:38
